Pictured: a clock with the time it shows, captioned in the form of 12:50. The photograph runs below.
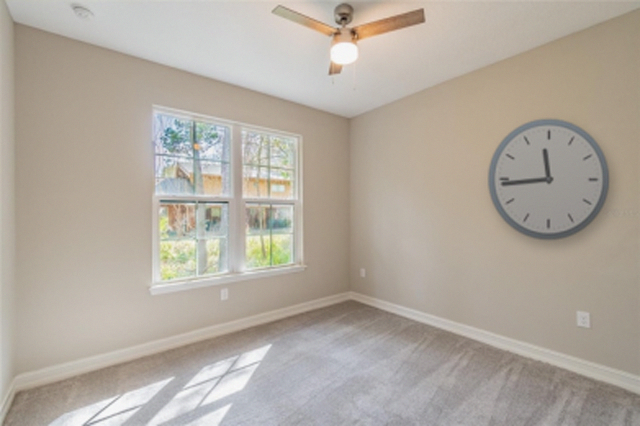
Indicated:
11:44
